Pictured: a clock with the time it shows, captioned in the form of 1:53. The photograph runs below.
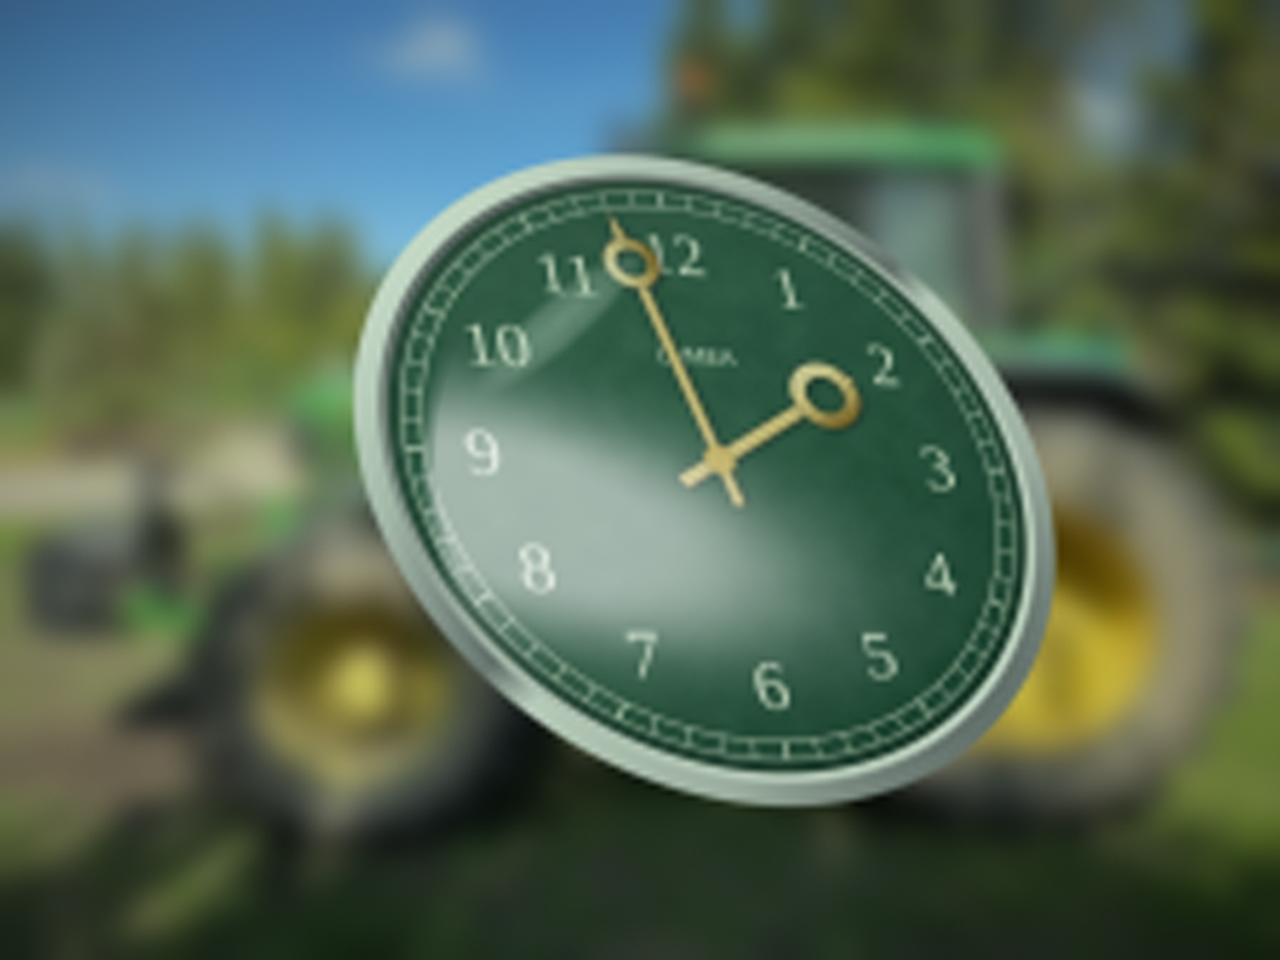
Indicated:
1:58
